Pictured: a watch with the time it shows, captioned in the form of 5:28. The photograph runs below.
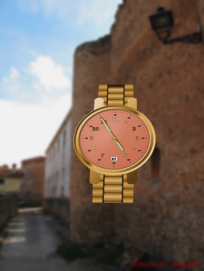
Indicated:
4:55
